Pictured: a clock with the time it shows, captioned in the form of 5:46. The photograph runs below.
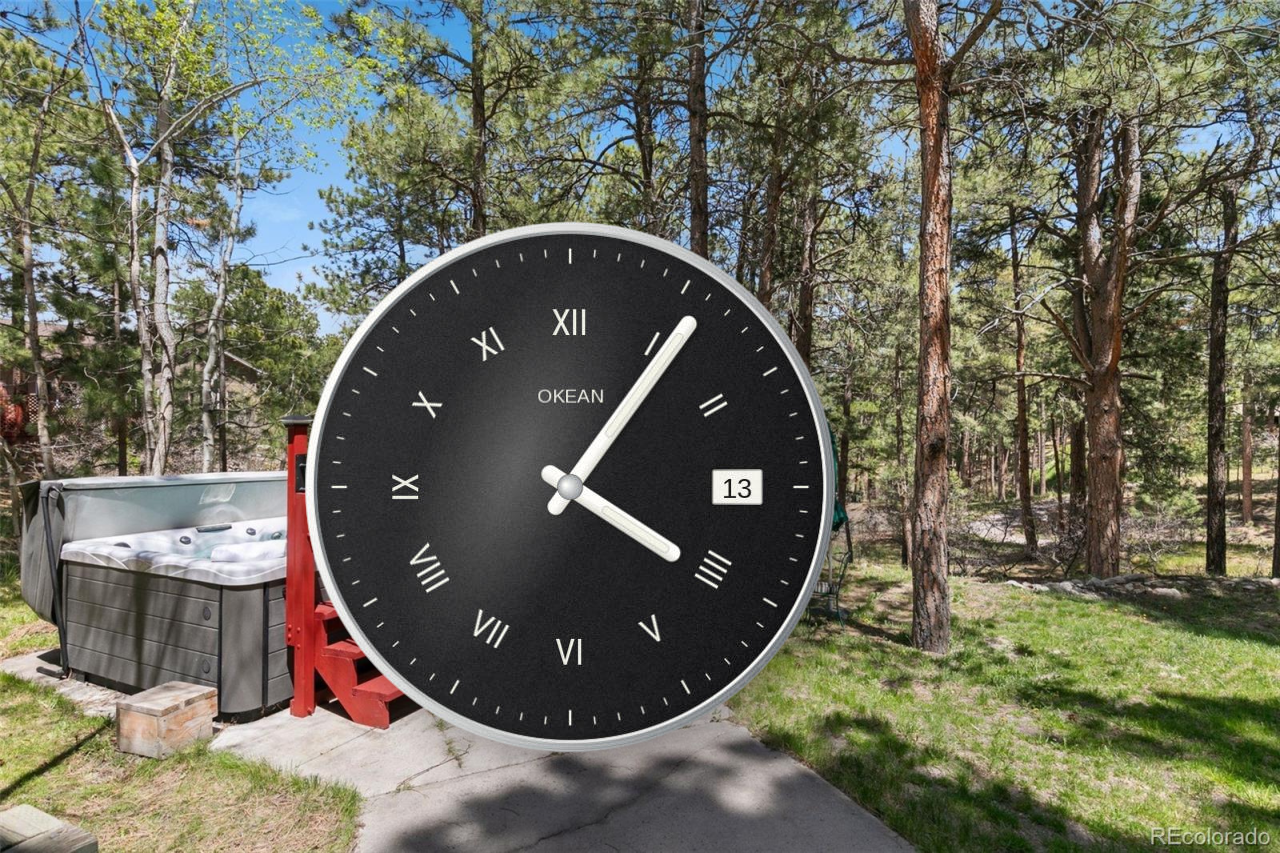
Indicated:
4:06
